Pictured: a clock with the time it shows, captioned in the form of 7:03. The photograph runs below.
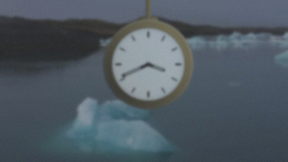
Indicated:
3:41
